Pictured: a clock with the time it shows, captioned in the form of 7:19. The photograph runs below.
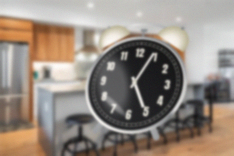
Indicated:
5:04
